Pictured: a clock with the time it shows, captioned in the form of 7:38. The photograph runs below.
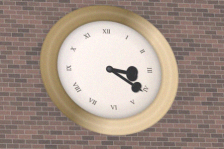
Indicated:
3:21
